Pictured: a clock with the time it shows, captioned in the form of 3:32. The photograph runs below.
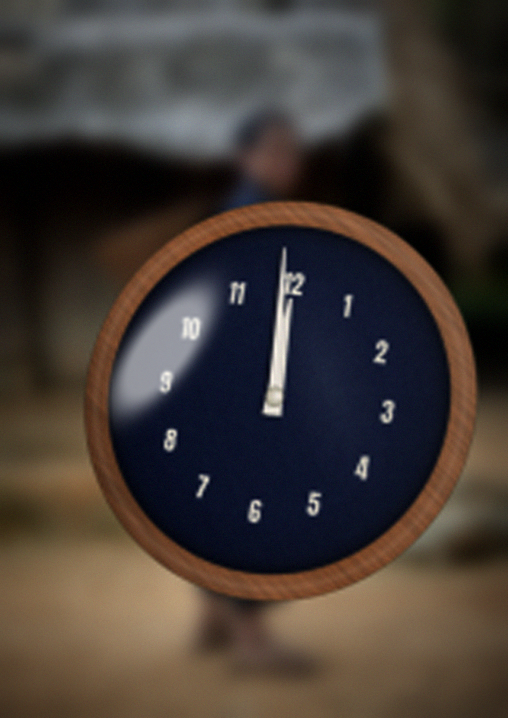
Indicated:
11:59
